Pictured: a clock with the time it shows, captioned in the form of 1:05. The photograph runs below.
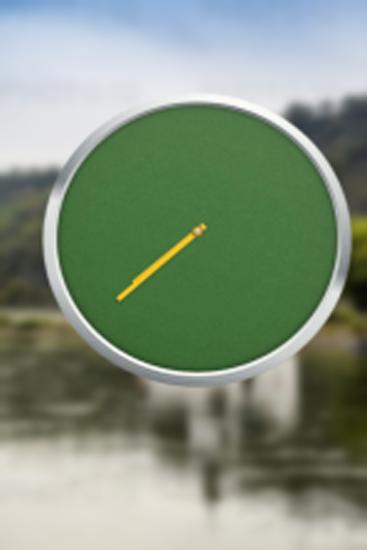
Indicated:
7:38
